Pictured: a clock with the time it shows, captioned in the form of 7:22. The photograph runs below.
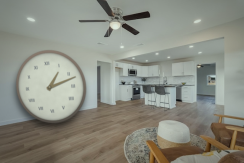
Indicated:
1:12
